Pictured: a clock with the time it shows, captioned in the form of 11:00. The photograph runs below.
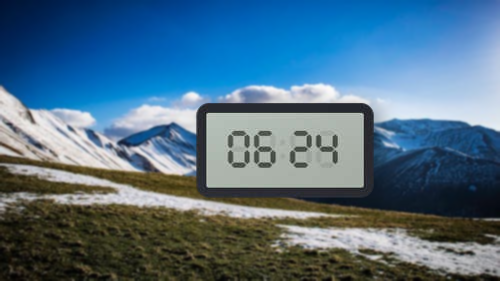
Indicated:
6:24
